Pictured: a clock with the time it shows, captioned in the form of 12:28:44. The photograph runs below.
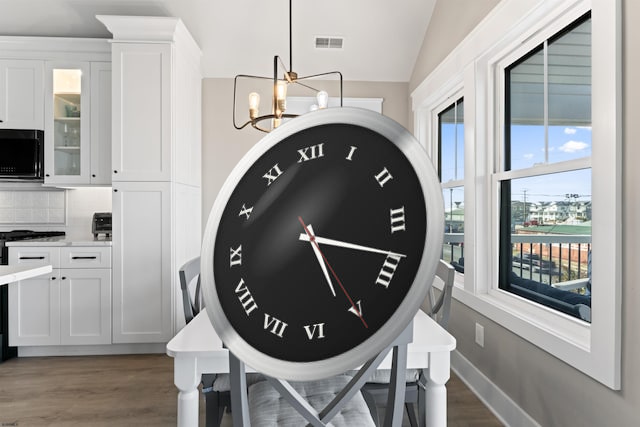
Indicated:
5:18:25
